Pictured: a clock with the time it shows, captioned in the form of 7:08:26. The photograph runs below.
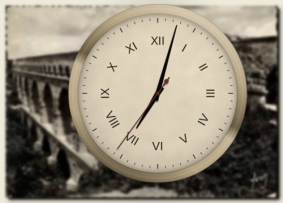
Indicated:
7:02:36
